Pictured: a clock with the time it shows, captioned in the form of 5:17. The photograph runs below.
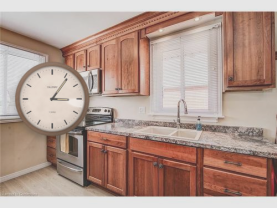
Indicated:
3:06
